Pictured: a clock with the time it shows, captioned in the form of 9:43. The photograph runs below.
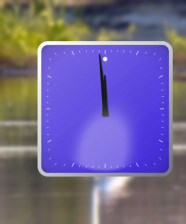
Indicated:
11:59
